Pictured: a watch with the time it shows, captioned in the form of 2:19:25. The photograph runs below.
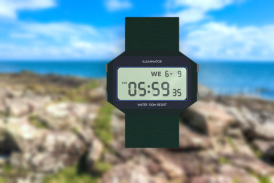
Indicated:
5:59:35
